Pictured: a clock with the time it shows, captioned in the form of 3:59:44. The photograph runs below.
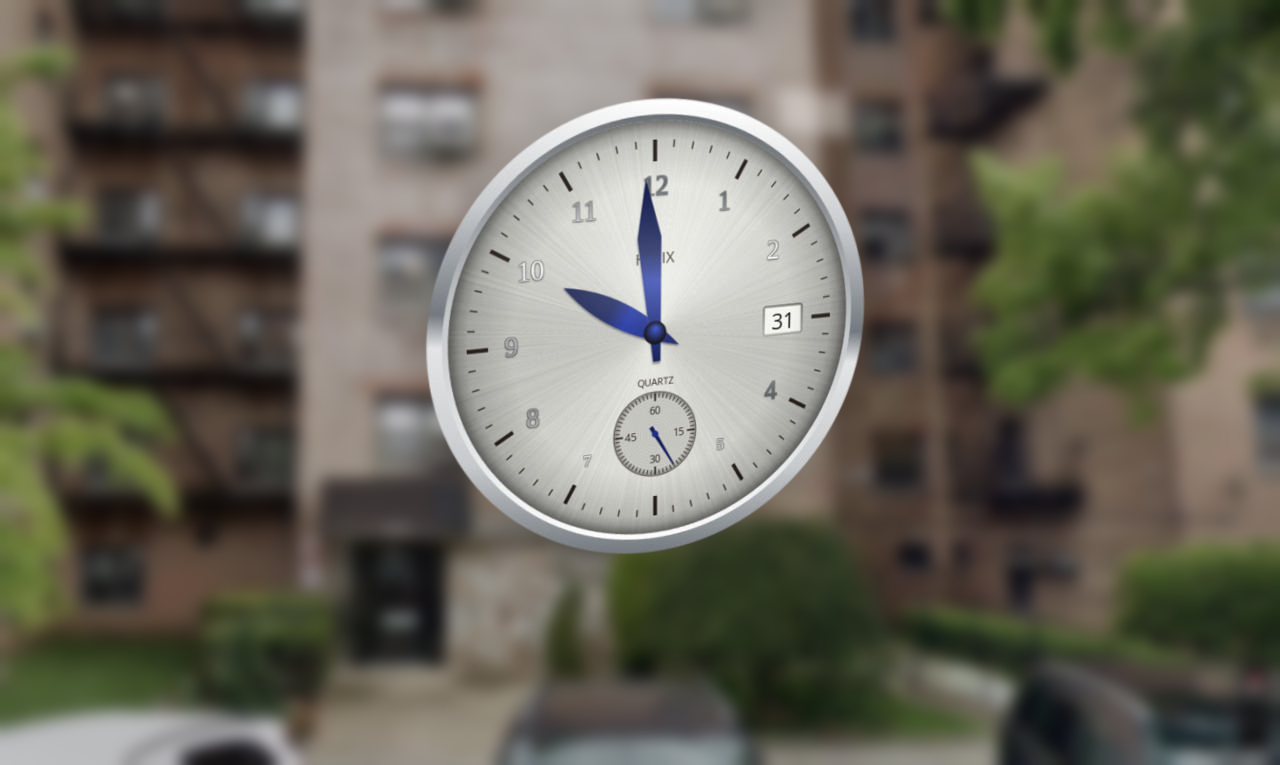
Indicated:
9:59:25
